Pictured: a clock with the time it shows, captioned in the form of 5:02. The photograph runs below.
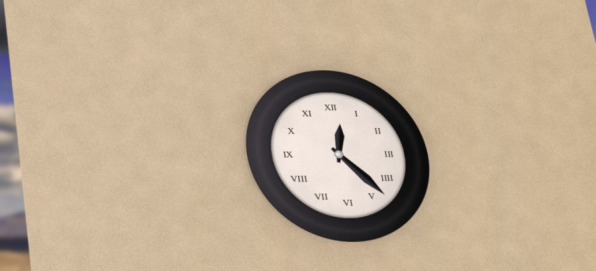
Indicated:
12:23
